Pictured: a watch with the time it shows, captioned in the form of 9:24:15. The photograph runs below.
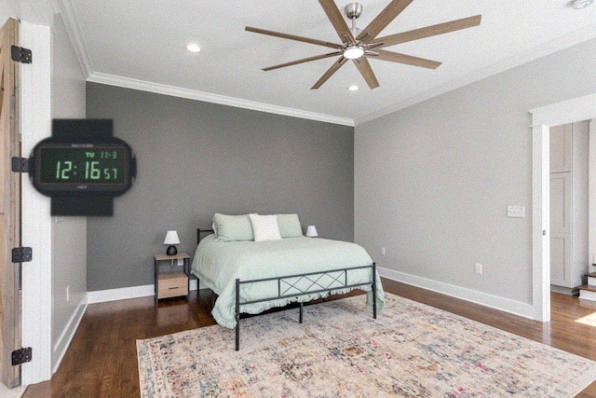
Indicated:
12:16:57
